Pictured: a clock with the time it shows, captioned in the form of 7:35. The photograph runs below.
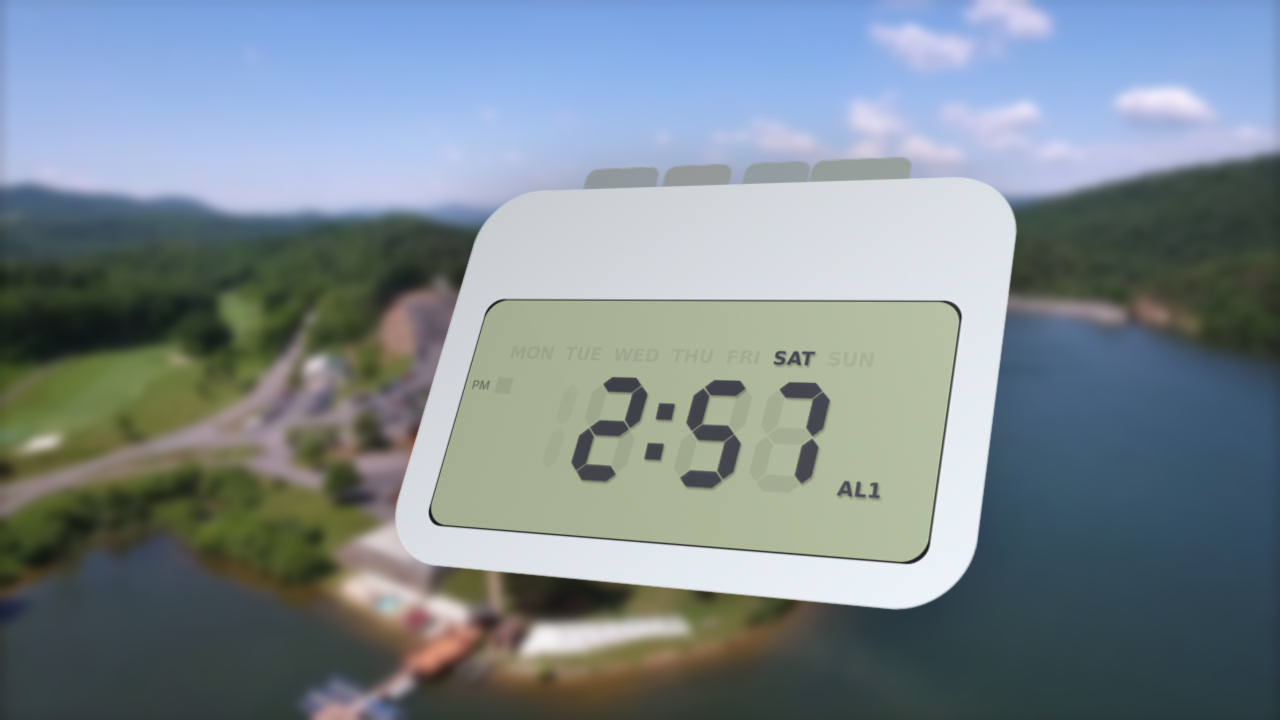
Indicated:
2:57
